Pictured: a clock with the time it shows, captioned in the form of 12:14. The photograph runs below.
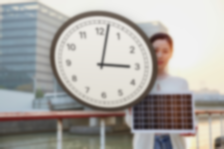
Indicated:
3:02
